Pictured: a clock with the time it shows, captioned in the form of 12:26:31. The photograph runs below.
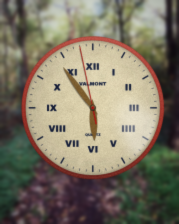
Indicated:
5:53:58
